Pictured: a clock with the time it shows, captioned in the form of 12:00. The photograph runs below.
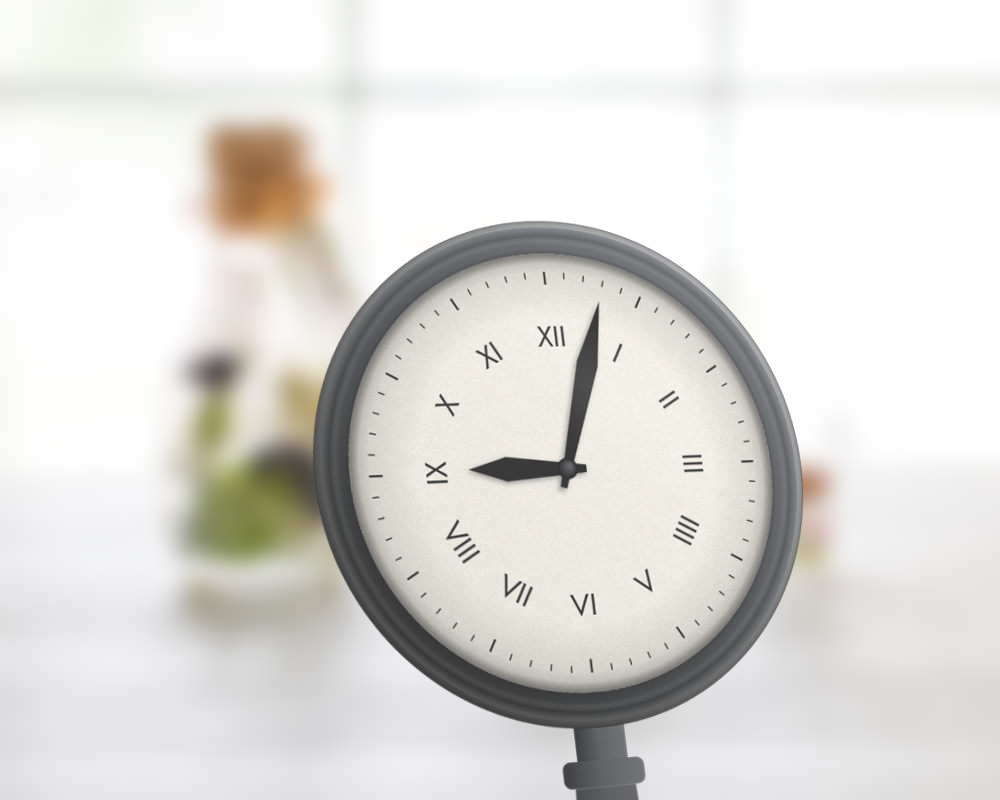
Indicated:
9:03
